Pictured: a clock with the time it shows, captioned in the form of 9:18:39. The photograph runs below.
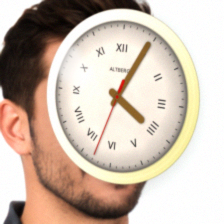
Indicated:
4:04:33
